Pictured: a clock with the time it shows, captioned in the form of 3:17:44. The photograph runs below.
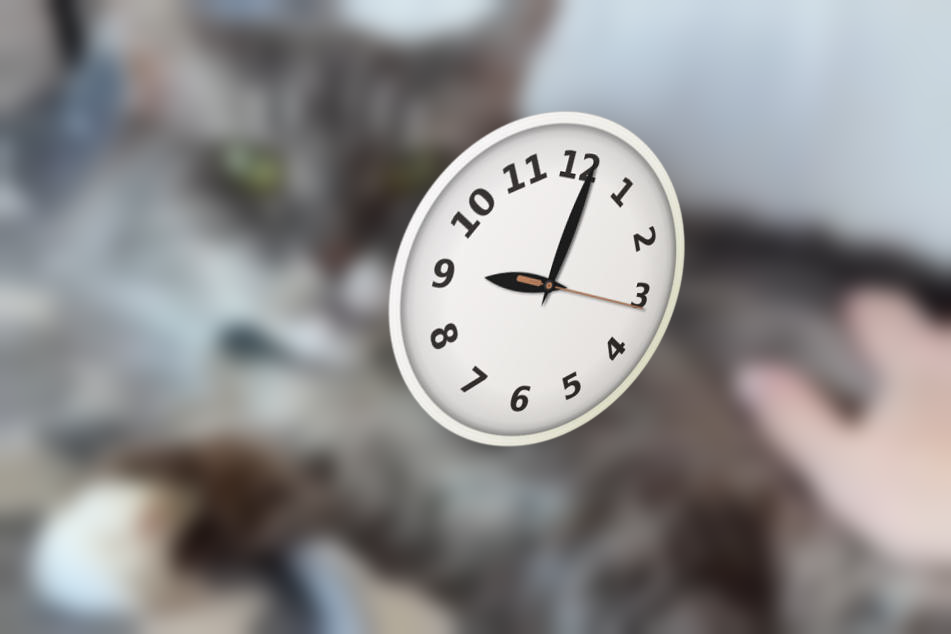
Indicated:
9:01:16
